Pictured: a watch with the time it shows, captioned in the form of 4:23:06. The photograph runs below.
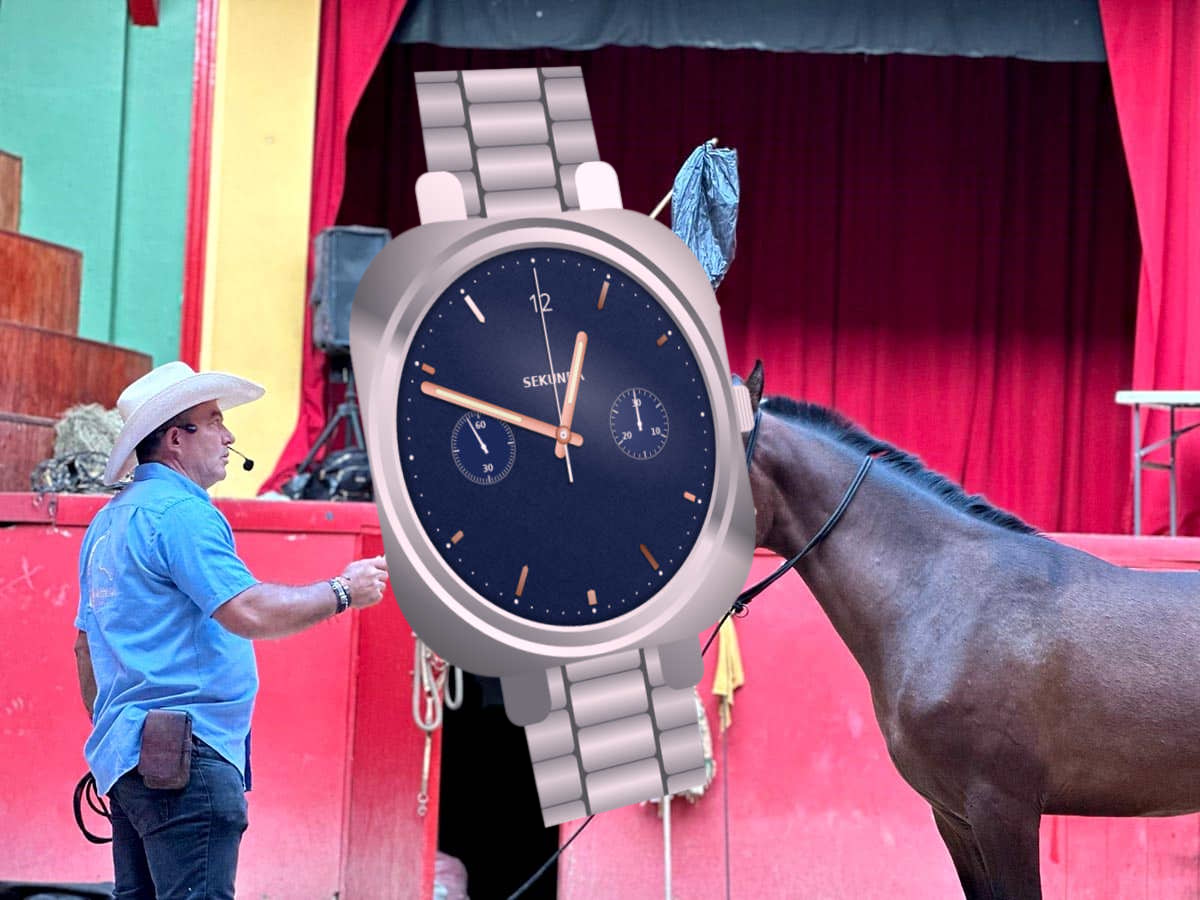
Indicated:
12:48:56
